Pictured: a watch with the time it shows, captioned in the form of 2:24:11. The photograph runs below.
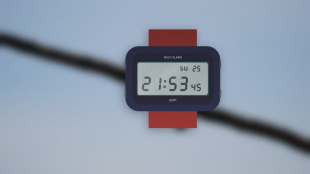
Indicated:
21:53:45
